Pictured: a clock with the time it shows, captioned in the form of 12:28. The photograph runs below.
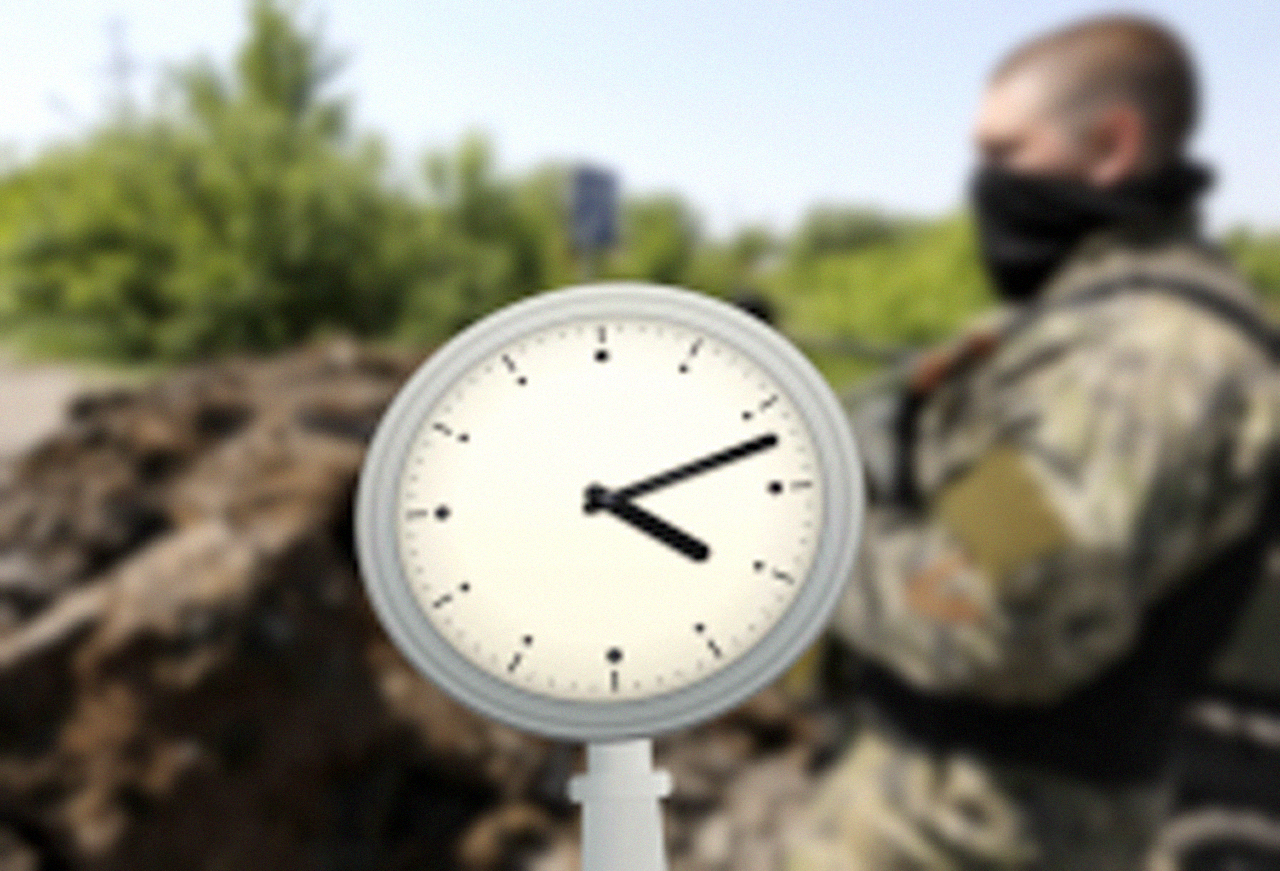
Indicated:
4:12
